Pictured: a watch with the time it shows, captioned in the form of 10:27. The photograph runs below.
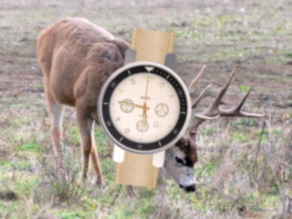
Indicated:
5:46
